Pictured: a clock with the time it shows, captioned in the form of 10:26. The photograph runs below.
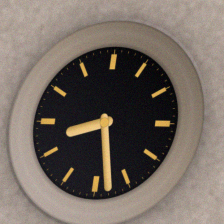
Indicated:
8:28
